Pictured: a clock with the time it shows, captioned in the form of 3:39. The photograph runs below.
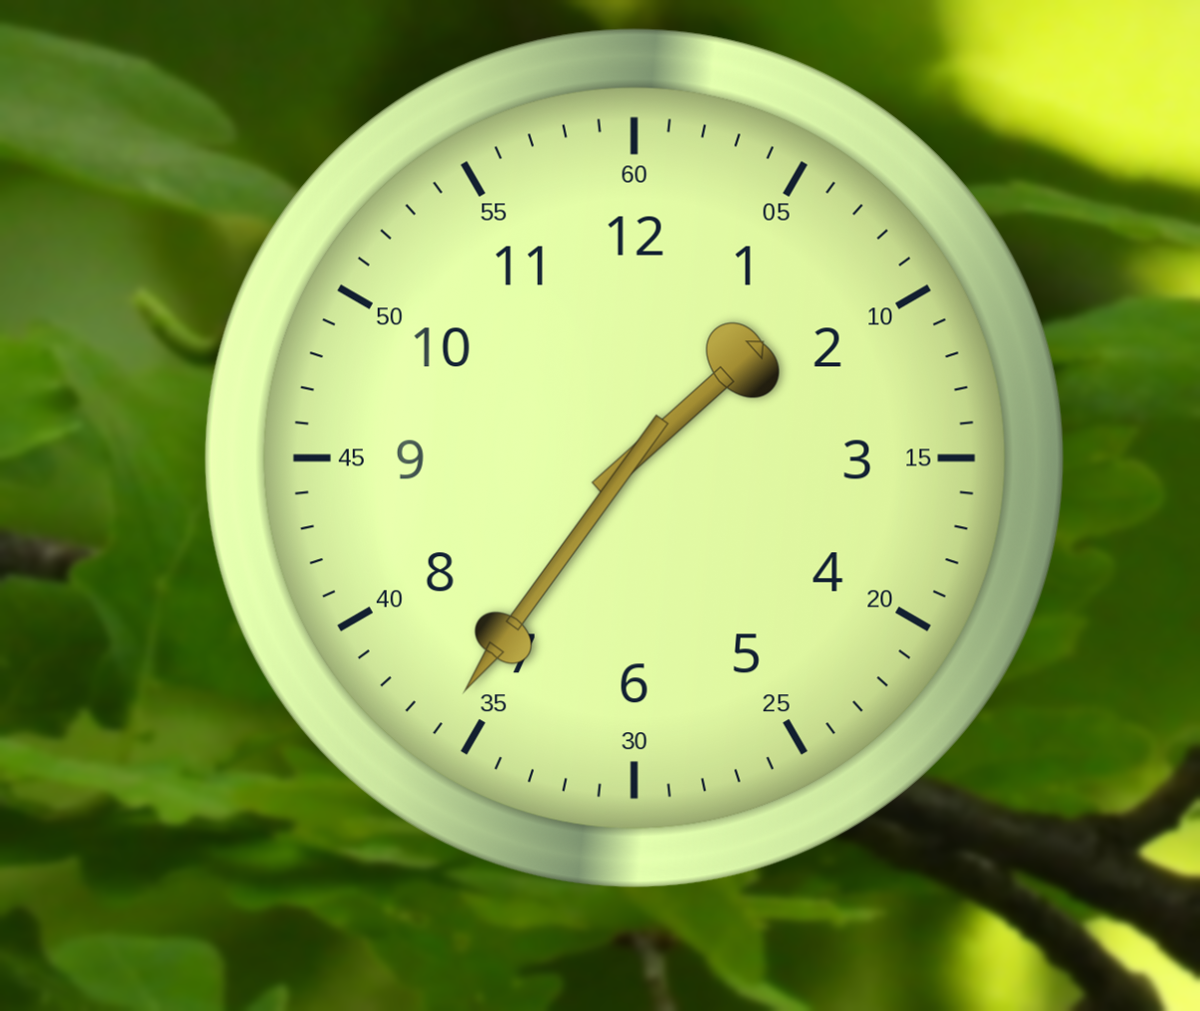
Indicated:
1:36
